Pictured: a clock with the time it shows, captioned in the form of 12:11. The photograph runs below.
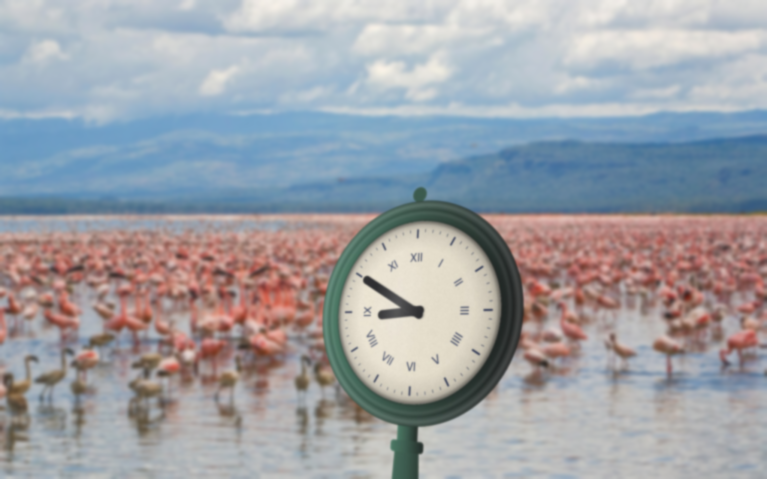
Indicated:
8:50
